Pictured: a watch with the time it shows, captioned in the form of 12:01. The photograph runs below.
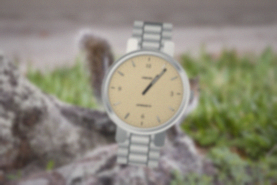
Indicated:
1:06
